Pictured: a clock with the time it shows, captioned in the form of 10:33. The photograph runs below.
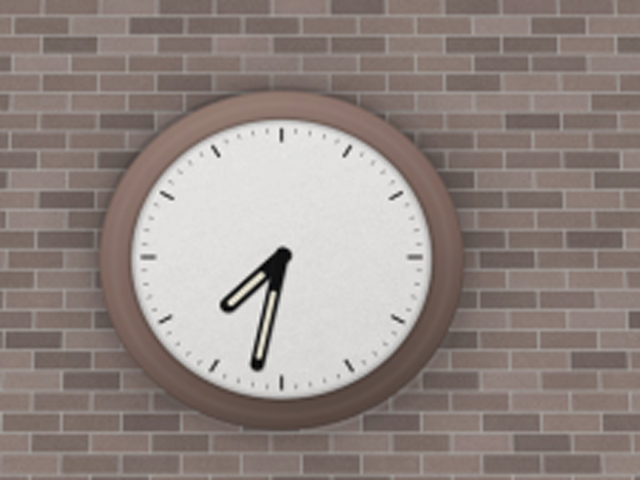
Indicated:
7:32
